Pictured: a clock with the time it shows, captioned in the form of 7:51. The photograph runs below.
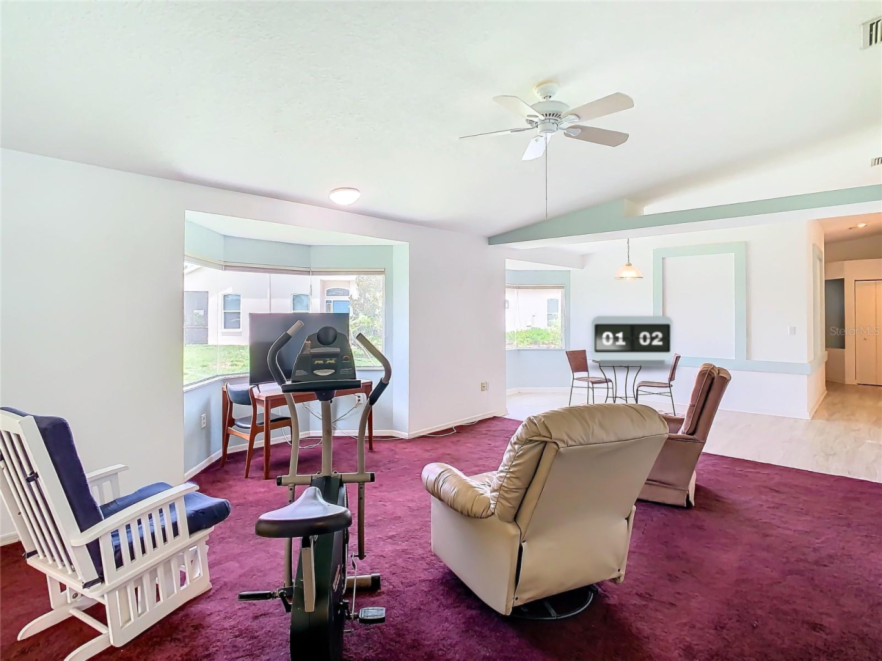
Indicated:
1:02
